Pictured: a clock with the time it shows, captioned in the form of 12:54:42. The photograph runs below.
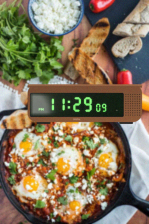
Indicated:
11:29:09
